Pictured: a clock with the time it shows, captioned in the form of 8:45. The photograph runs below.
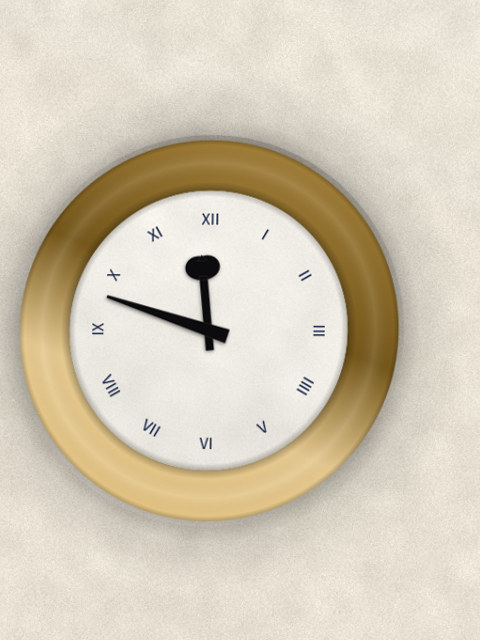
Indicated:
11:48
